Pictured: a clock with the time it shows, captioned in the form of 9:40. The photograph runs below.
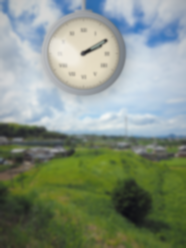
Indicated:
2:10
